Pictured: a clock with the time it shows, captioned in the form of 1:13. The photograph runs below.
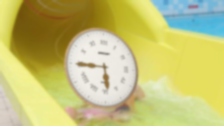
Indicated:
5:45
